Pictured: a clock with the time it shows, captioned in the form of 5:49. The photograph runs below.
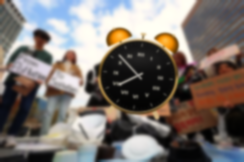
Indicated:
7:52
